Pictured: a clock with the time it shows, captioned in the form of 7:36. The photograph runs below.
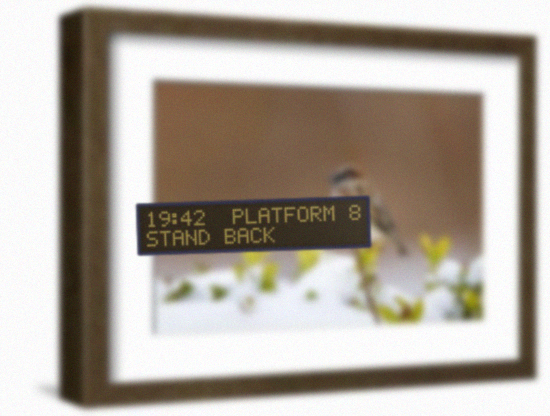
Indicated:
19:42
